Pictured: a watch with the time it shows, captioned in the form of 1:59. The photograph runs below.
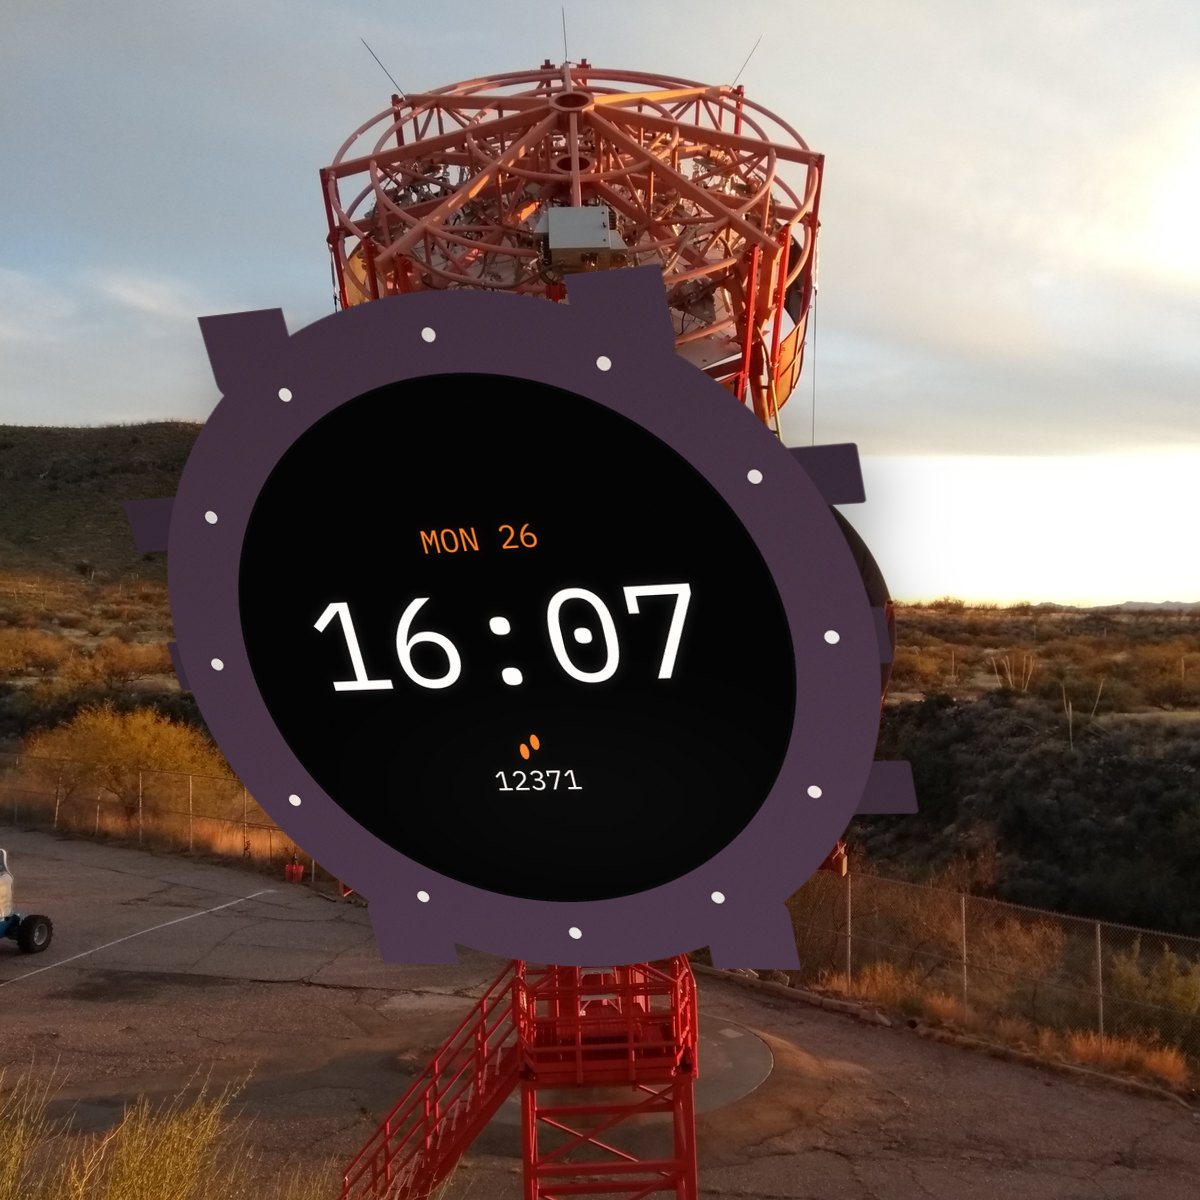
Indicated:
16:07
